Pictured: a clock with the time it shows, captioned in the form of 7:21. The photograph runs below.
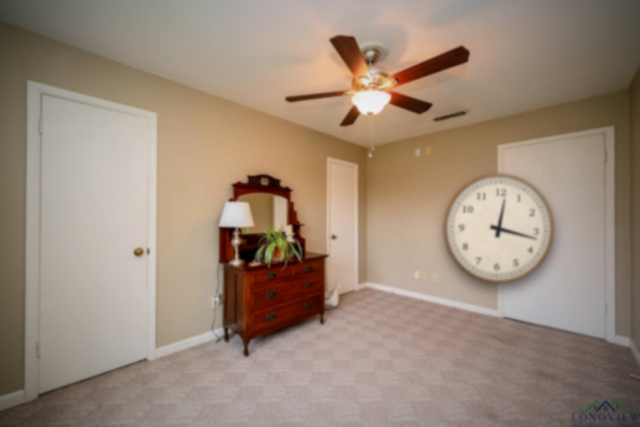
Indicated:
12:17
